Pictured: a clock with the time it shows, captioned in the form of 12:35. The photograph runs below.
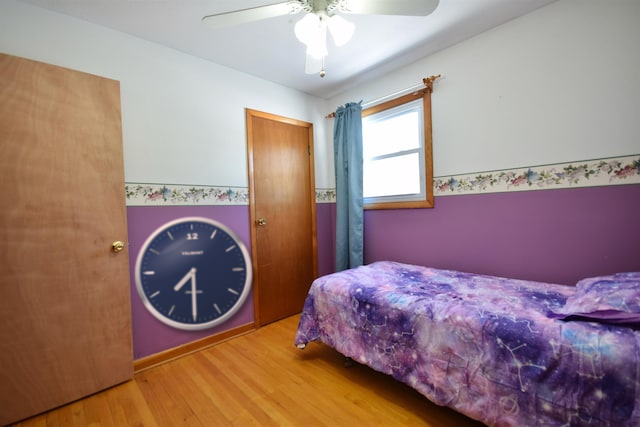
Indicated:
7:30
